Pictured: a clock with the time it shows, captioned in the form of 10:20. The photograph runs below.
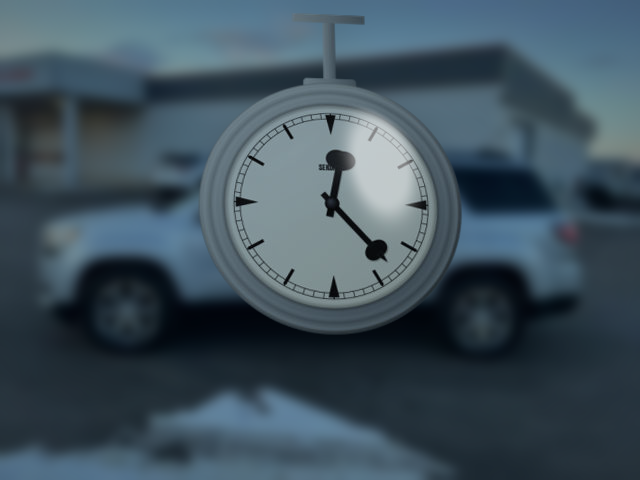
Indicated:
12:23
